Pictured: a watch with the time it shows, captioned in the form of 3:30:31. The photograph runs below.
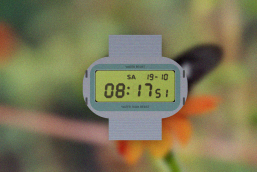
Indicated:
8:17:51
